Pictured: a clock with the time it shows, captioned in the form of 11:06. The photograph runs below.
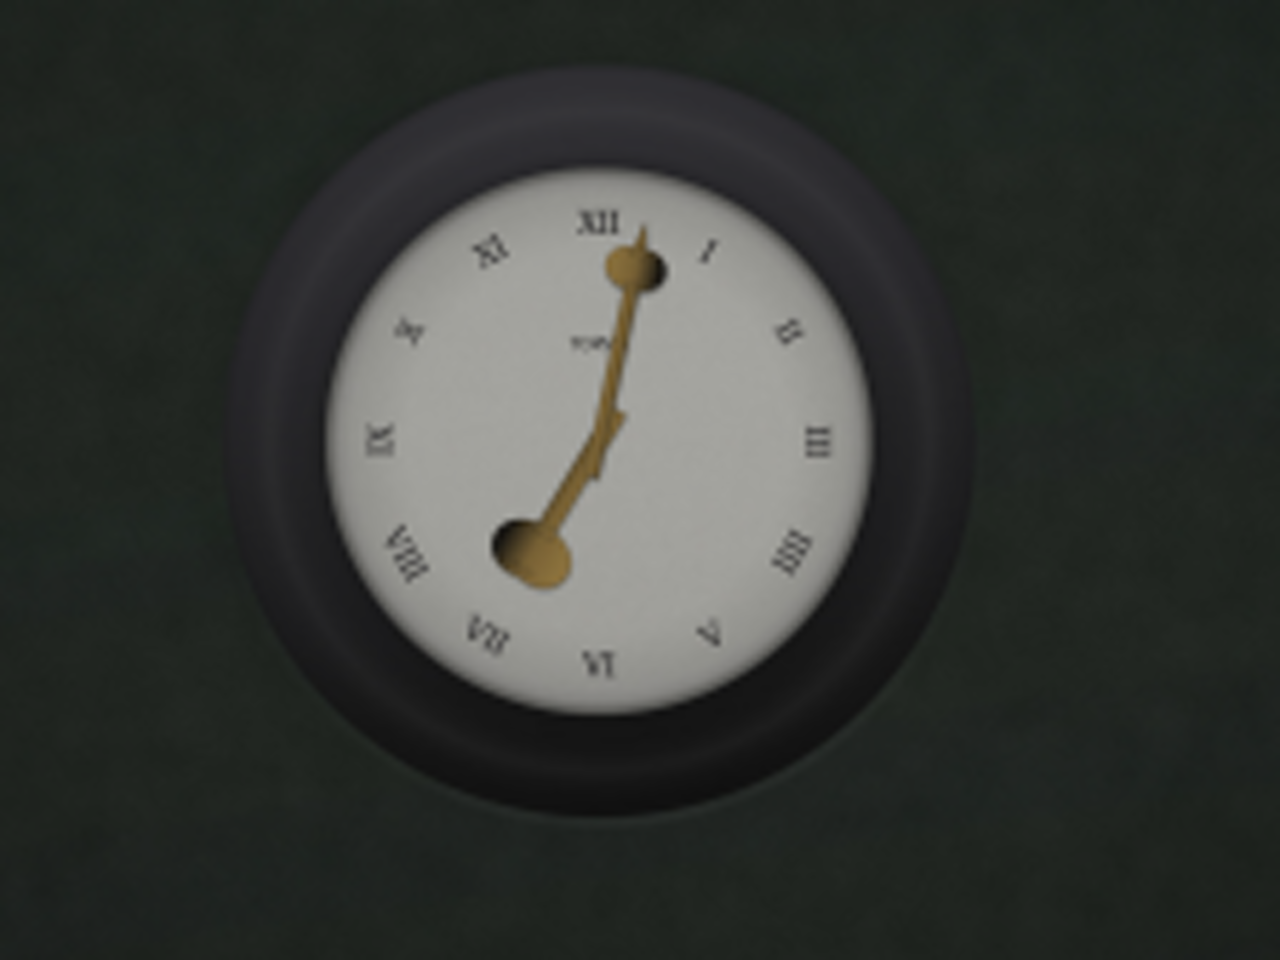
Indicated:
7:02
